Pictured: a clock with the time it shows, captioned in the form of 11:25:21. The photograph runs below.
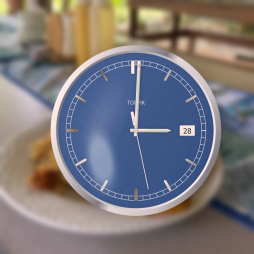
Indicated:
3:00:28
